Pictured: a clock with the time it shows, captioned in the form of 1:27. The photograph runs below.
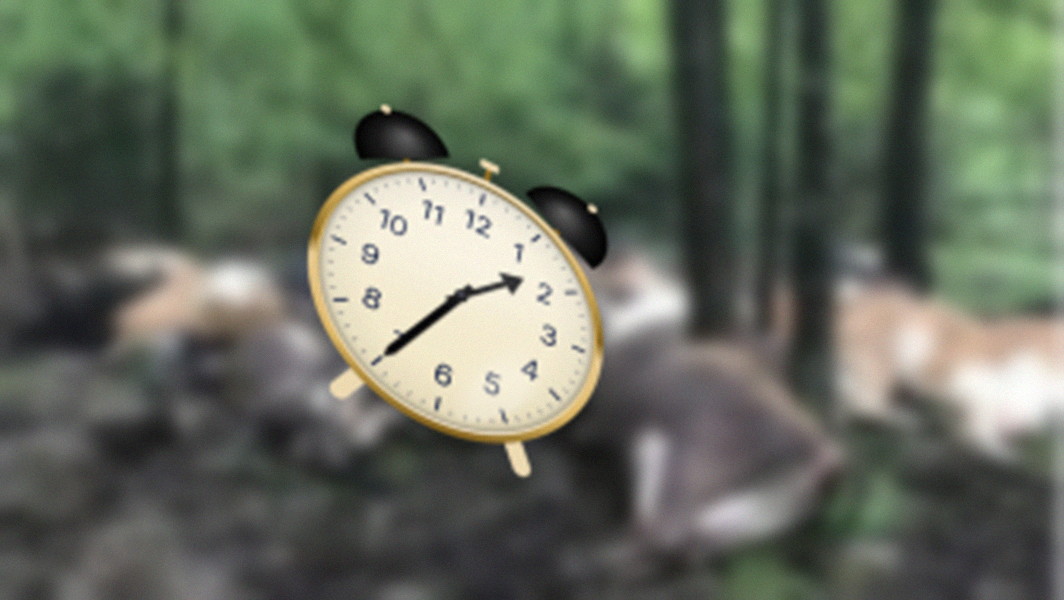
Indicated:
1:35
